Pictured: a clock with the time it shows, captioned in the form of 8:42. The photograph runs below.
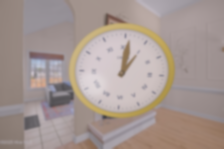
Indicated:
1:01
